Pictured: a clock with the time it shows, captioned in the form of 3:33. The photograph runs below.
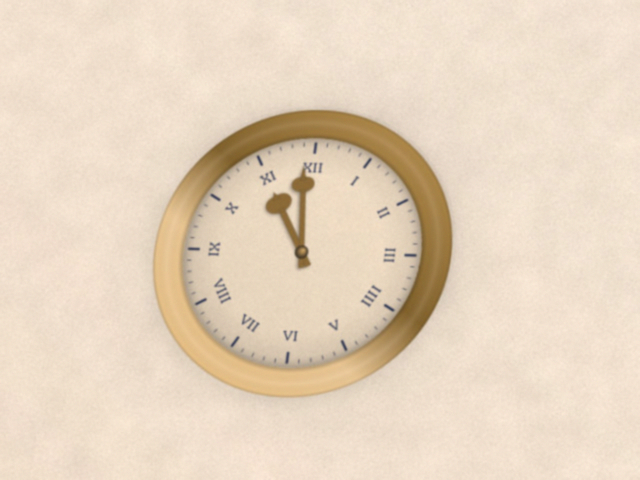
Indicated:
10:59
